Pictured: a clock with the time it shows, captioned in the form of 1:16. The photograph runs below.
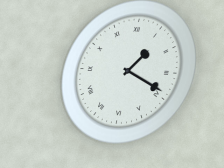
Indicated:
1:19
